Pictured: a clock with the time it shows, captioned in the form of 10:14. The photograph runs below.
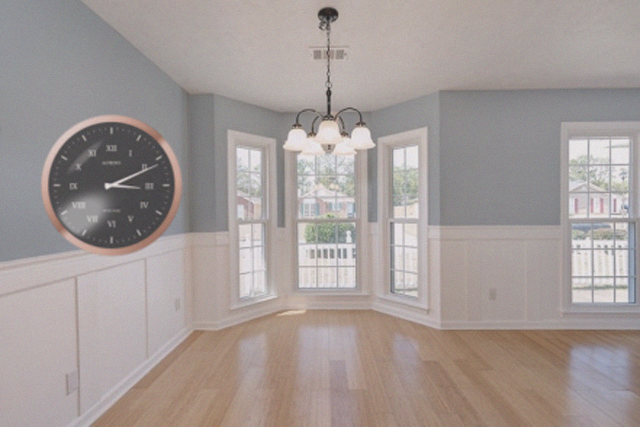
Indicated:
3:11
